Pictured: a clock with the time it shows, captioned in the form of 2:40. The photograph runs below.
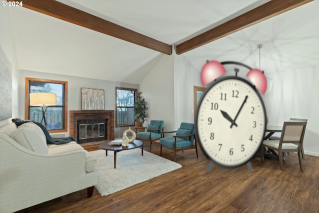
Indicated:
10:05
